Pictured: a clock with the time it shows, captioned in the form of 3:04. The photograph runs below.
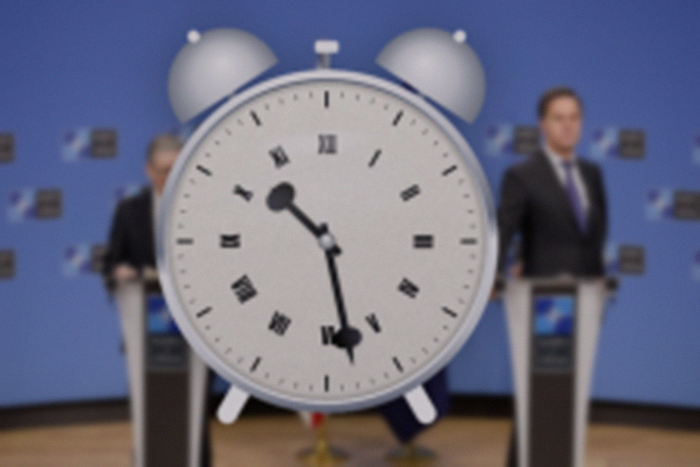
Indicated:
10:28
